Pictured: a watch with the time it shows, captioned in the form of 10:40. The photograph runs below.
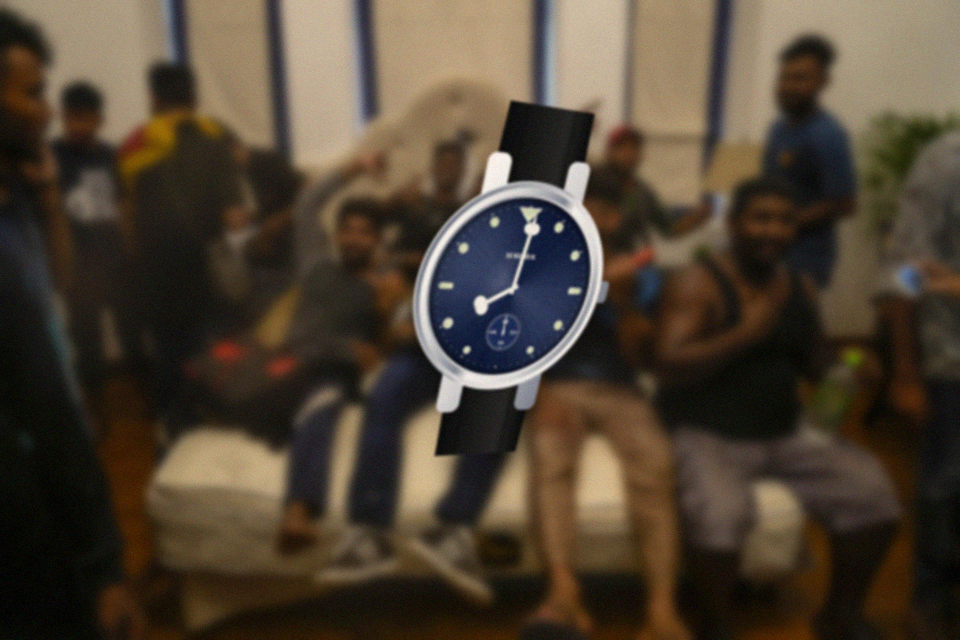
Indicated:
8:01
